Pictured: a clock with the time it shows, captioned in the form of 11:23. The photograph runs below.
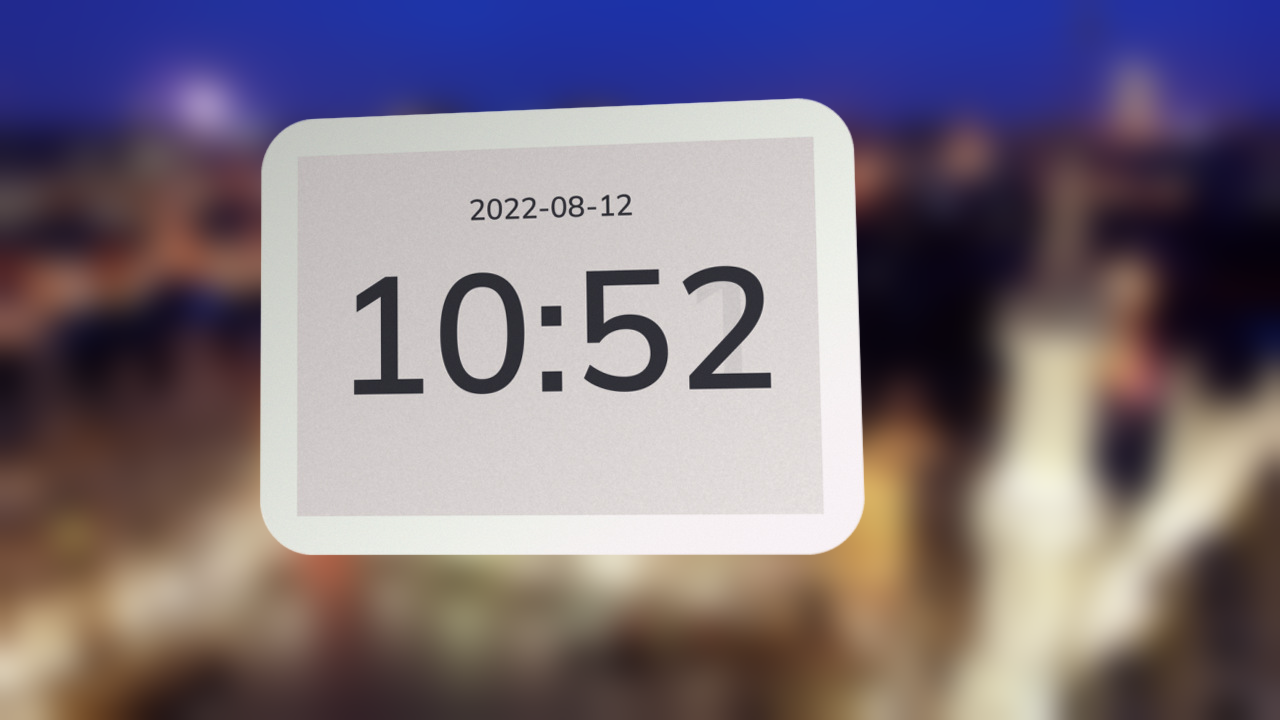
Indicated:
10:52
